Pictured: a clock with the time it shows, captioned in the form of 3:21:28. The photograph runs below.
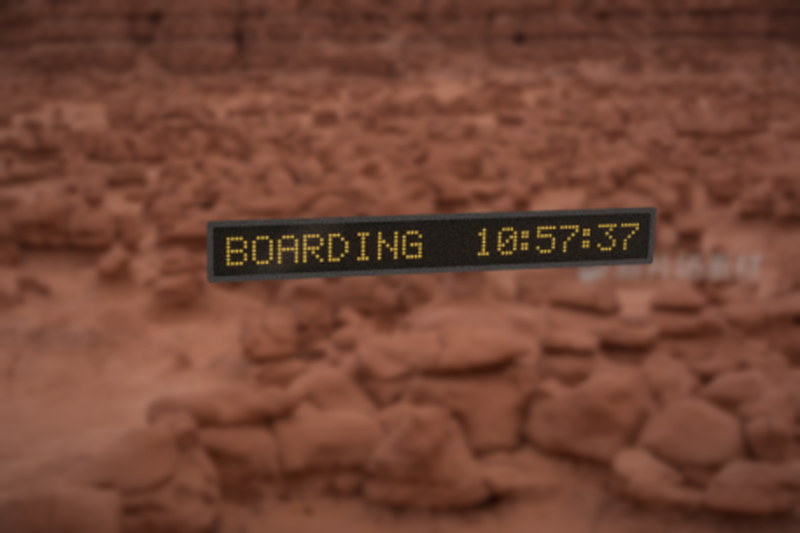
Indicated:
10:57:37
